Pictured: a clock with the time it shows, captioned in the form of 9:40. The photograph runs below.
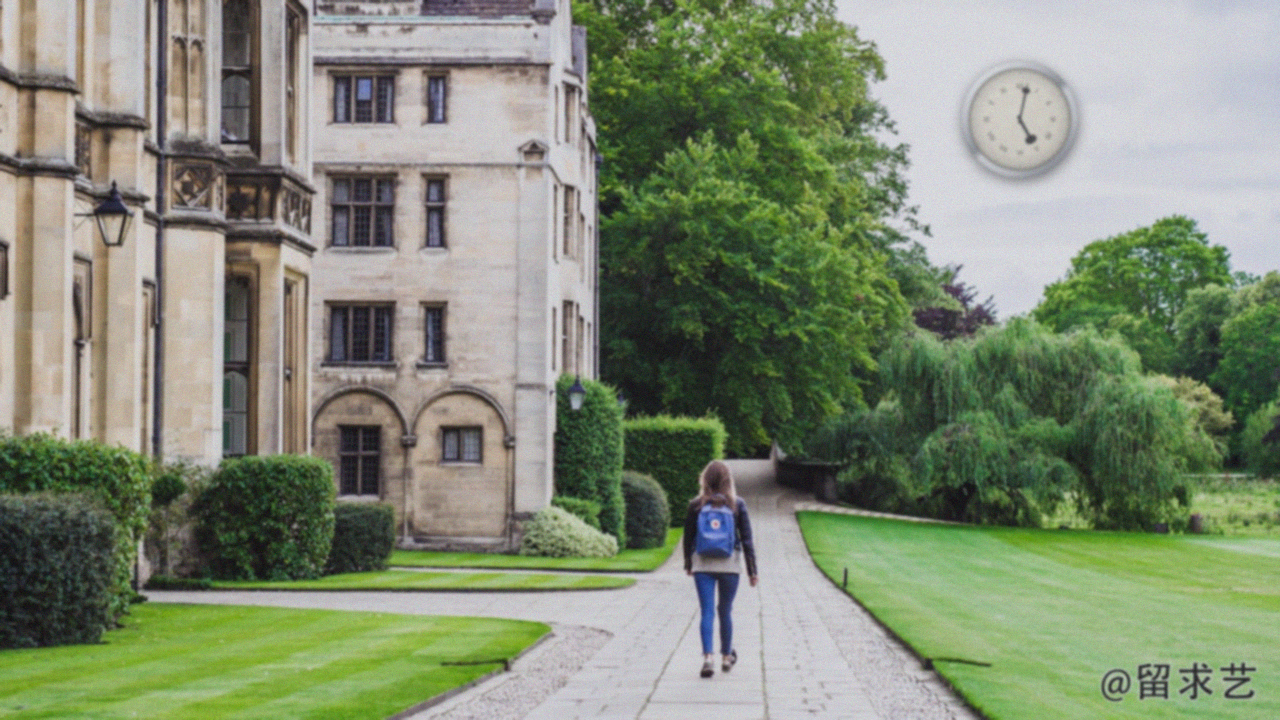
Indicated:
5:02
